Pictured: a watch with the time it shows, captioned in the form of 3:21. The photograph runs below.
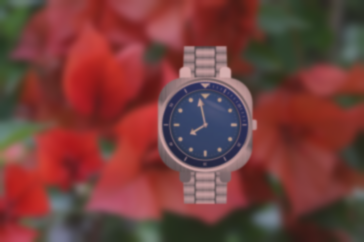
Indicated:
7:58
